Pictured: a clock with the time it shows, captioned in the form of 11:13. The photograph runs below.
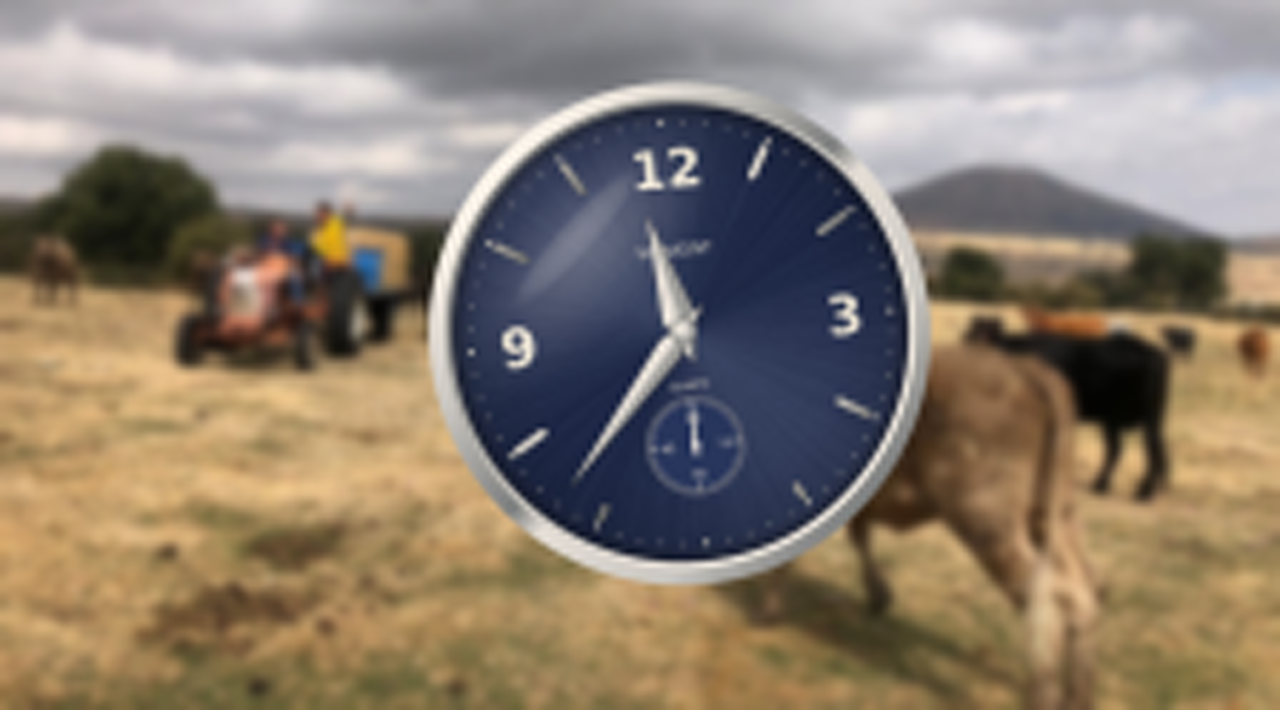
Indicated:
11:37
